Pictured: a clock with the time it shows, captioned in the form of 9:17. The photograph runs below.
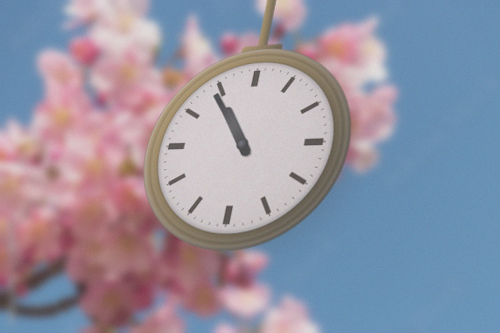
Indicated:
10:54
